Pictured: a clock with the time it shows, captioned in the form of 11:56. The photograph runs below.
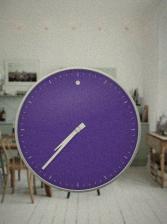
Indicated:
7:37
